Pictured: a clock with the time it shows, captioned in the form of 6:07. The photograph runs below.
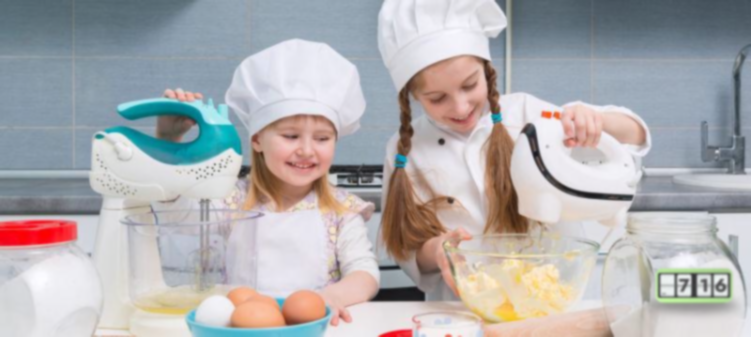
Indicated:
7:16
